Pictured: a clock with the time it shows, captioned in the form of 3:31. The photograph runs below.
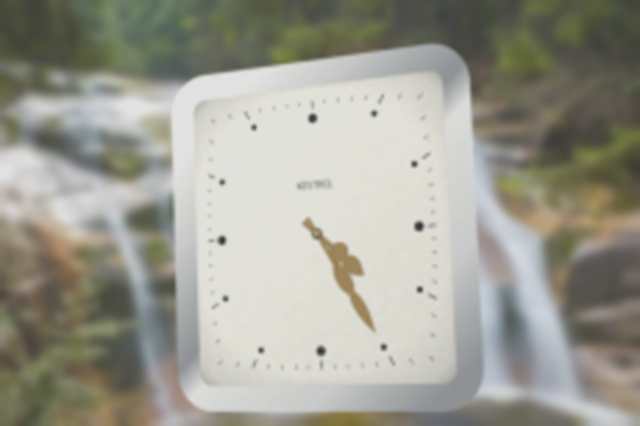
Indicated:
4:25
